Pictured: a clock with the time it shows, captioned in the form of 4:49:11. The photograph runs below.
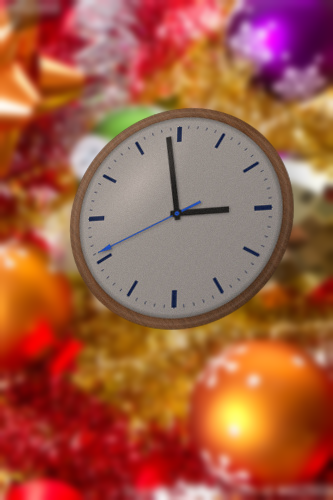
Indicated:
2:58:41
